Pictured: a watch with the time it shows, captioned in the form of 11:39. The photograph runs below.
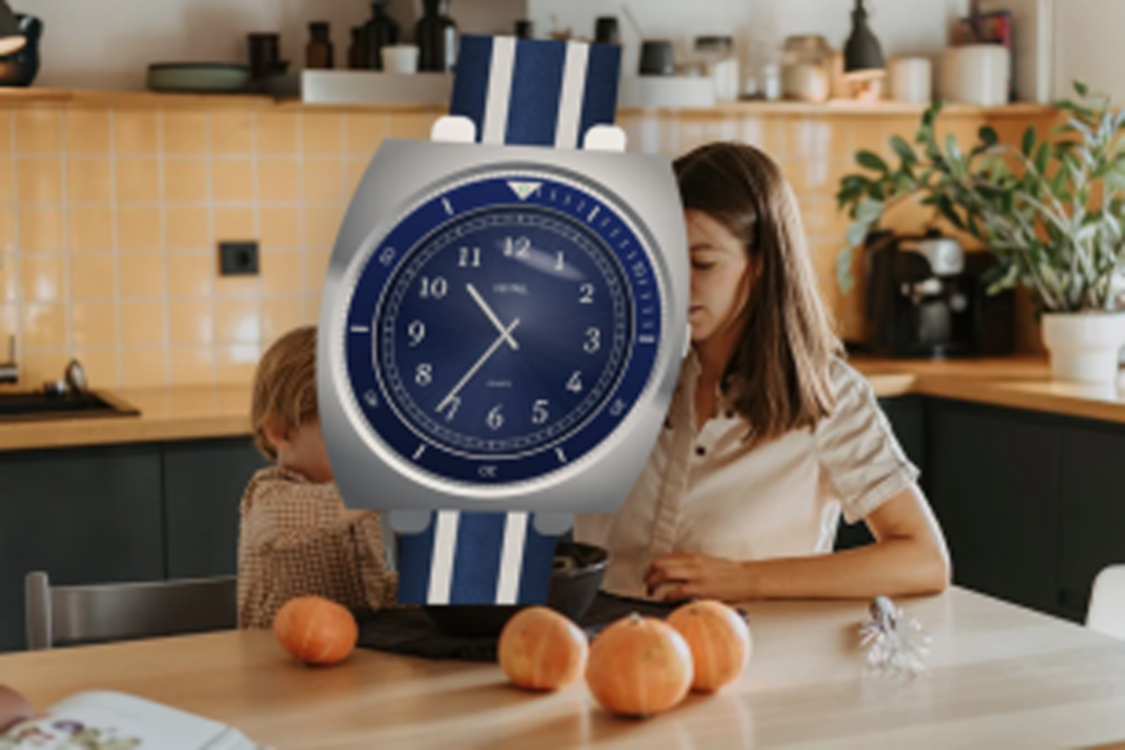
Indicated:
10:36
